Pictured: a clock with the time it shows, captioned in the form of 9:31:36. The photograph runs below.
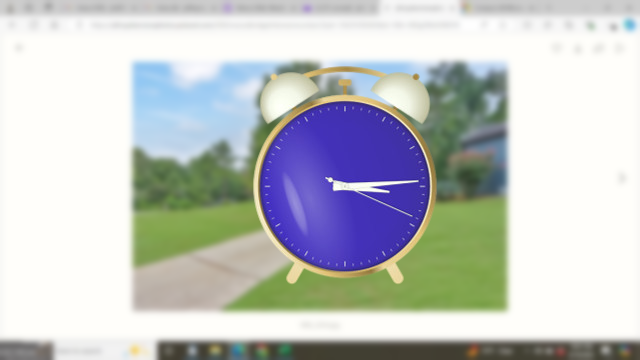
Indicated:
3:14:19
